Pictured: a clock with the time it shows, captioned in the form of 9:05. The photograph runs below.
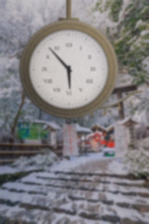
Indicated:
5:53
